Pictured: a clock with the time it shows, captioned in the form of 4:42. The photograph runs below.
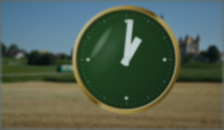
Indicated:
1:01
